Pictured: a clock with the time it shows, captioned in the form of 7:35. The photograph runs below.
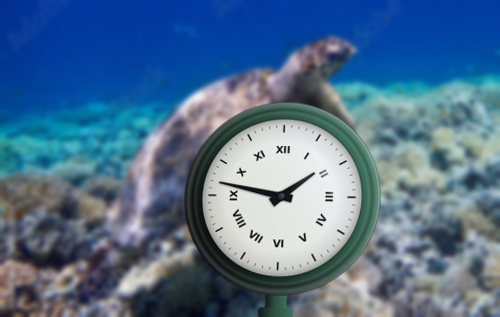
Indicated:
1:47
